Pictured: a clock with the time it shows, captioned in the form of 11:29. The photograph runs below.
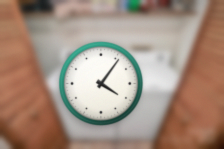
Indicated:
4:06
